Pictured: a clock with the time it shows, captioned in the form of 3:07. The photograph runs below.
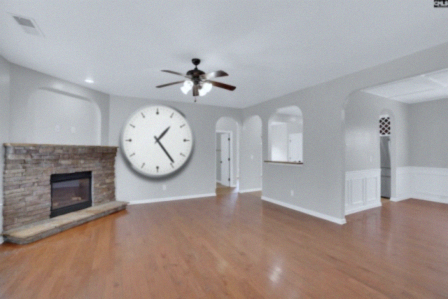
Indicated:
1:24
